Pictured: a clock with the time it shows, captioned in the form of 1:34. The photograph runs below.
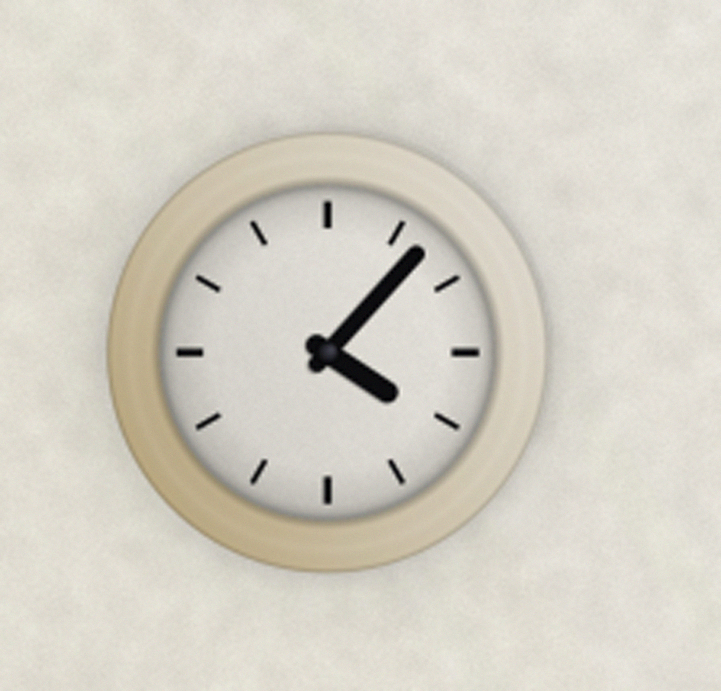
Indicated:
4:07
